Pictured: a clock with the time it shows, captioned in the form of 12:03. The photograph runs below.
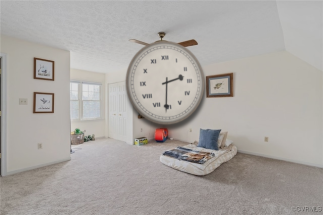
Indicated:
2:31
